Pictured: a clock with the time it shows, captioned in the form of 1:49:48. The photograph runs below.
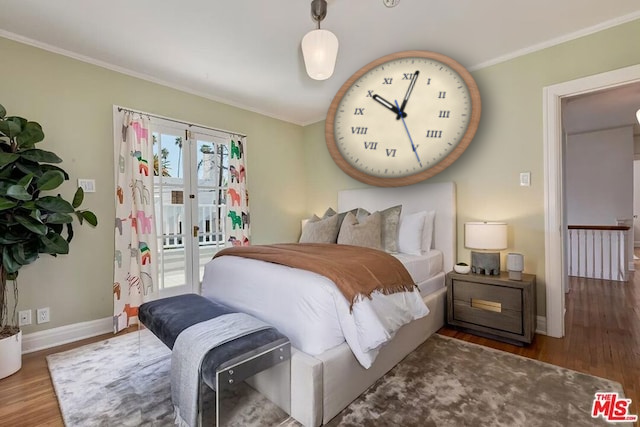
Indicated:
10:01:25
